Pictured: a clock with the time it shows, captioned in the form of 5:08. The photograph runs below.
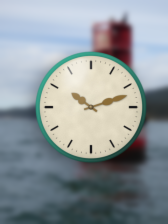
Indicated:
10:12
